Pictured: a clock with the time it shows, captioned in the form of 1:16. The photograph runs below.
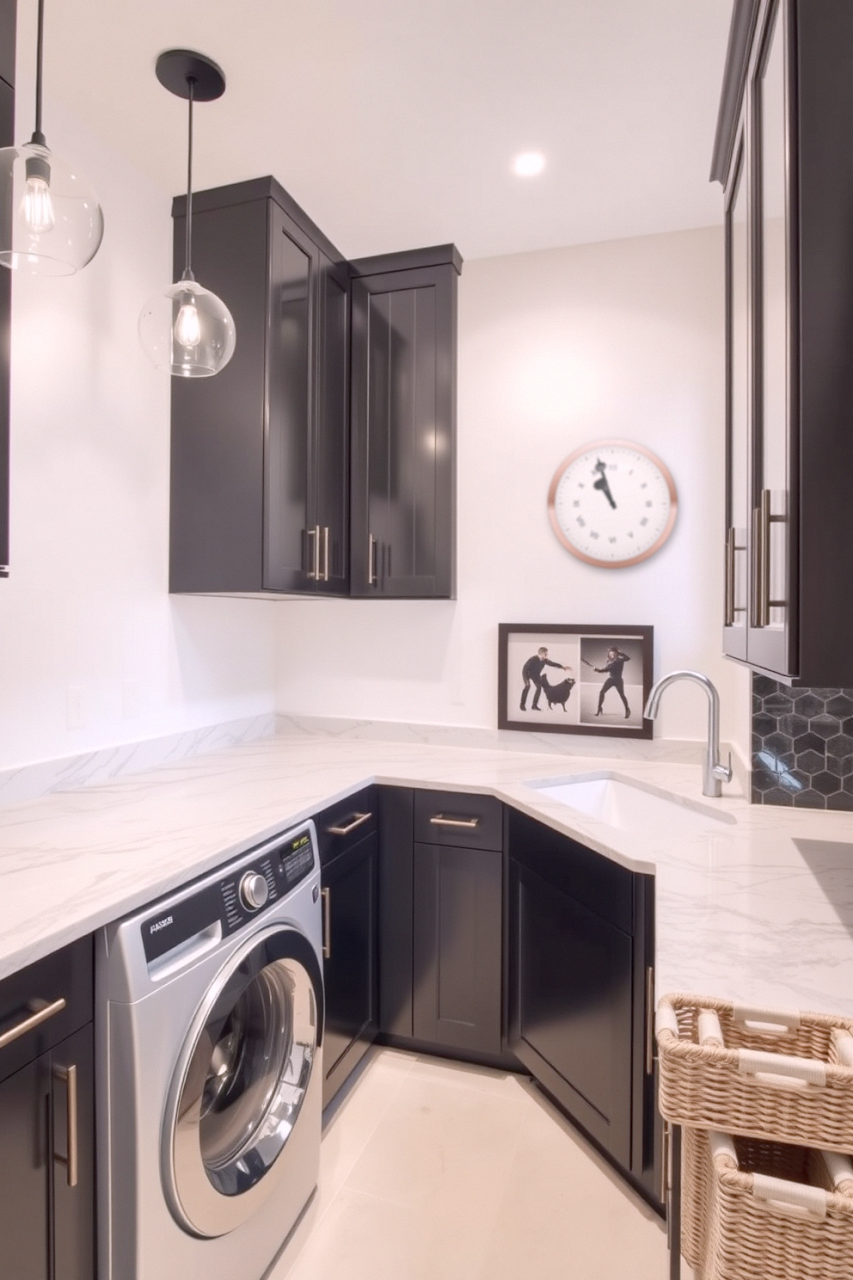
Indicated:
10:57
